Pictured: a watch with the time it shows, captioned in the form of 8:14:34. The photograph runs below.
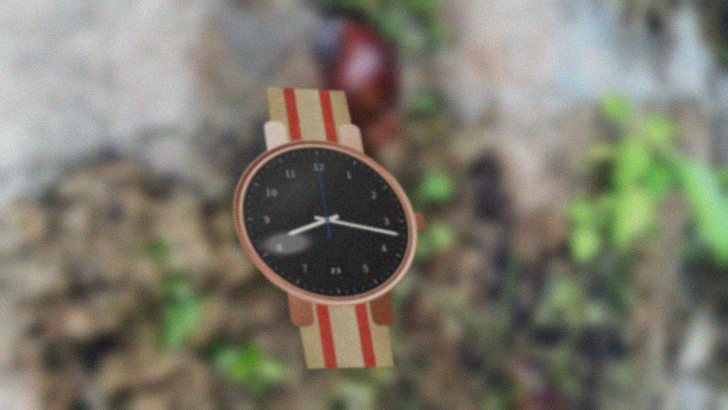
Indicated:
8:17:00
